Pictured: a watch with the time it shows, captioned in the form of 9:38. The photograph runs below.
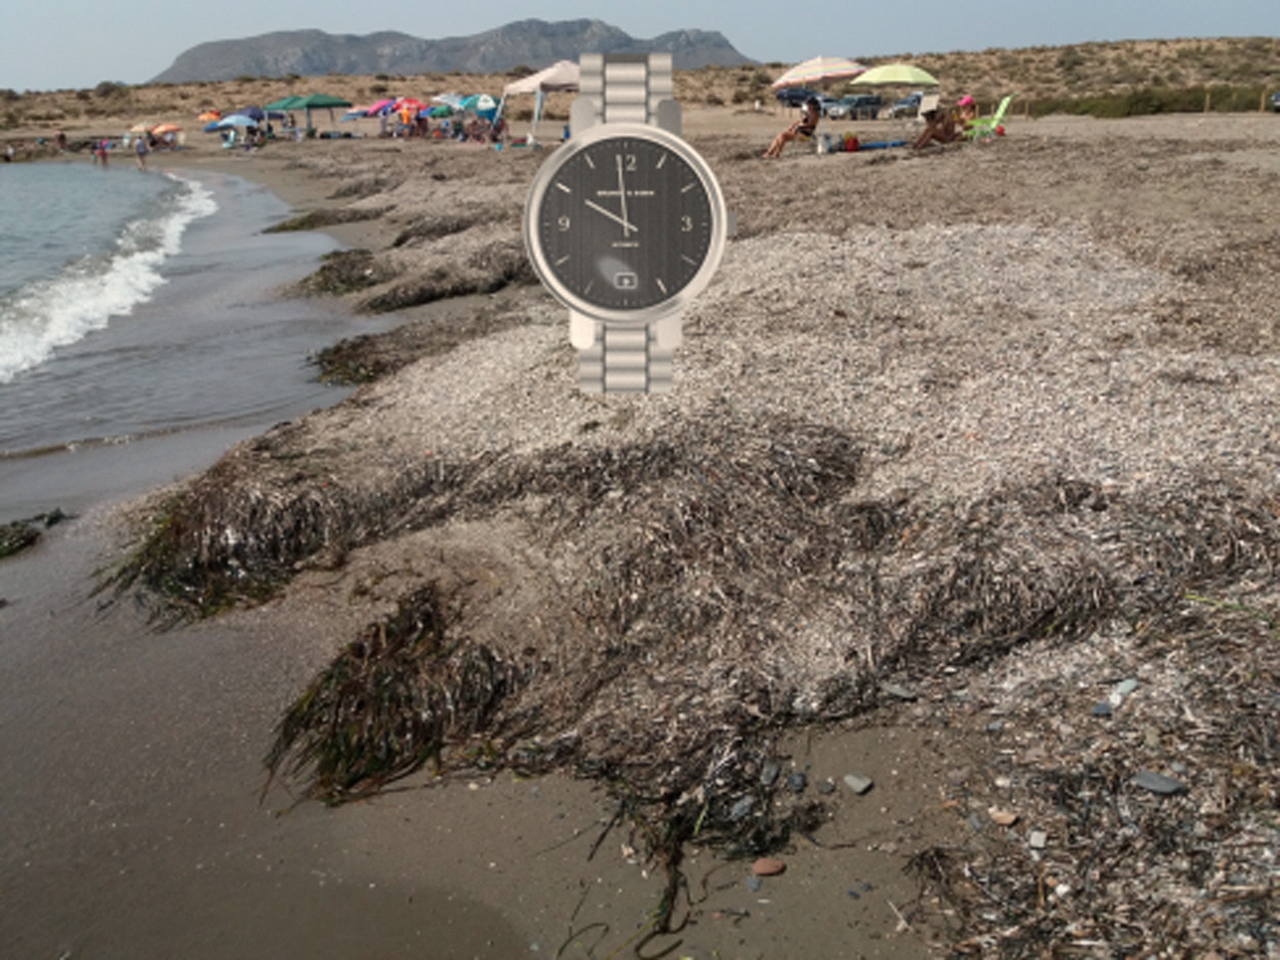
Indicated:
9:59
